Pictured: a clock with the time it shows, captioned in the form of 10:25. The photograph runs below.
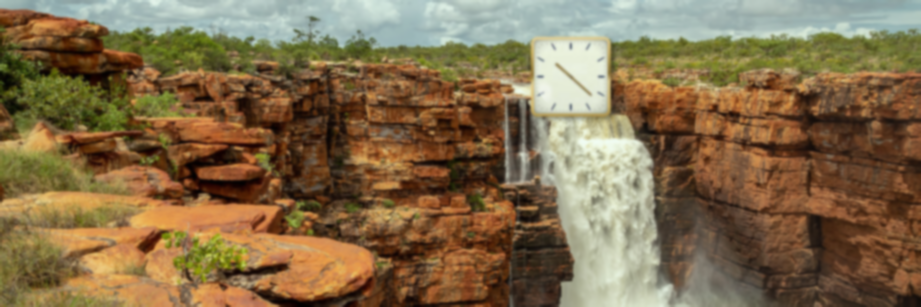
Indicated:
10:22
